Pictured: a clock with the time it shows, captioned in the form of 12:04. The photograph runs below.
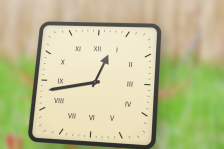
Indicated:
12:43
